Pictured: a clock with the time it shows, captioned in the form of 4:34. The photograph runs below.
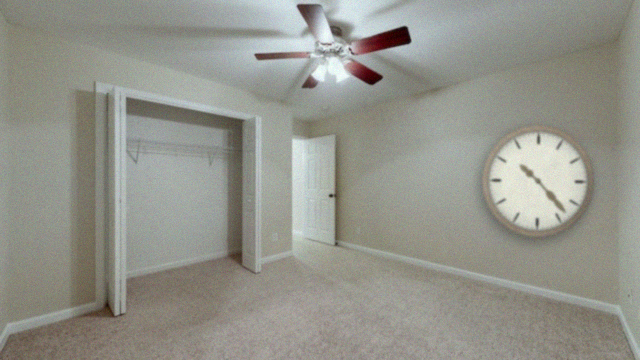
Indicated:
10:23
